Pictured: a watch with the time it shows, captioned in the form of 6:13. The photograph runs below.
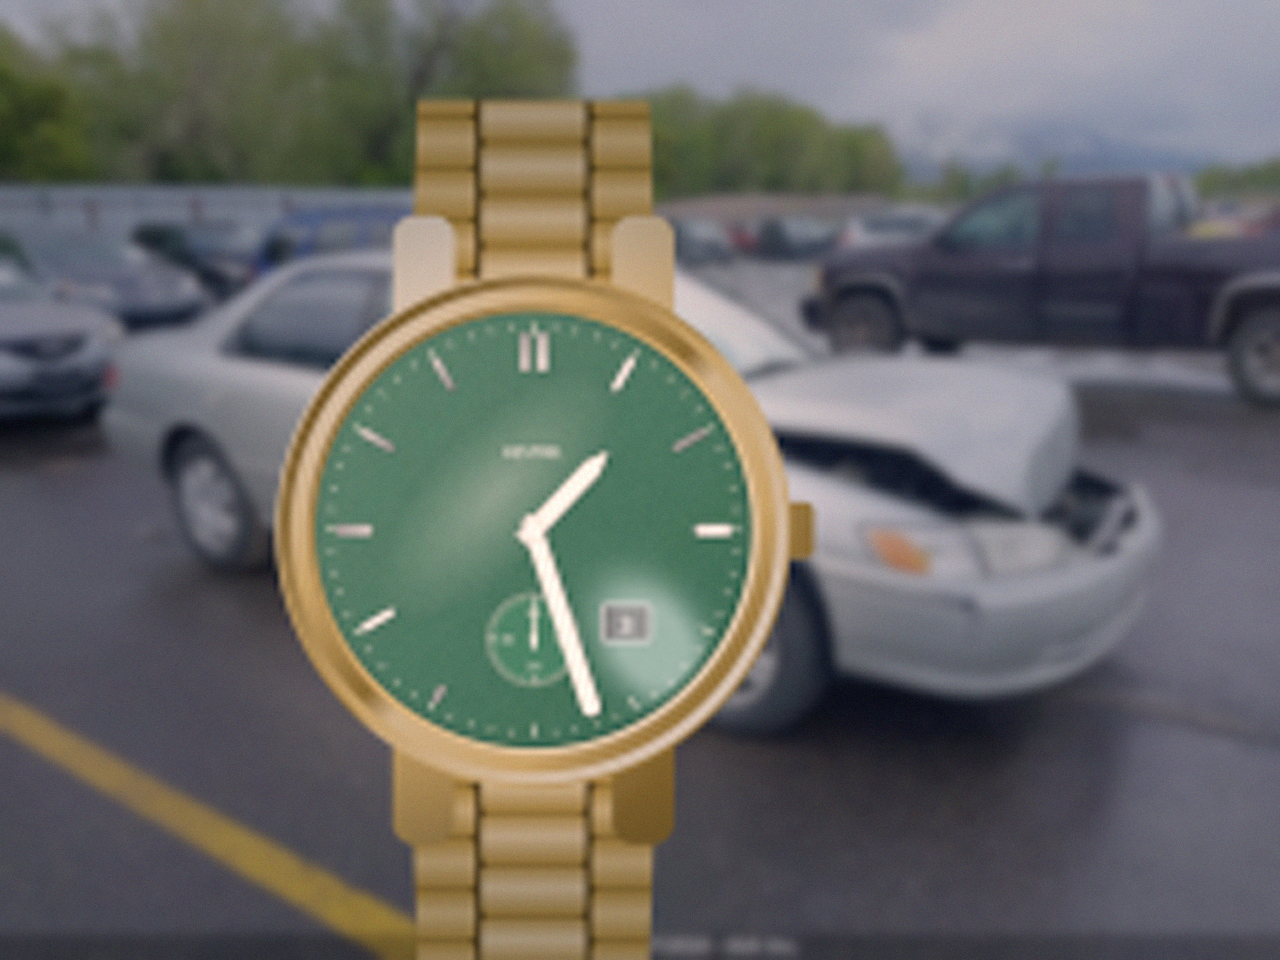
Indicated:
1:27
